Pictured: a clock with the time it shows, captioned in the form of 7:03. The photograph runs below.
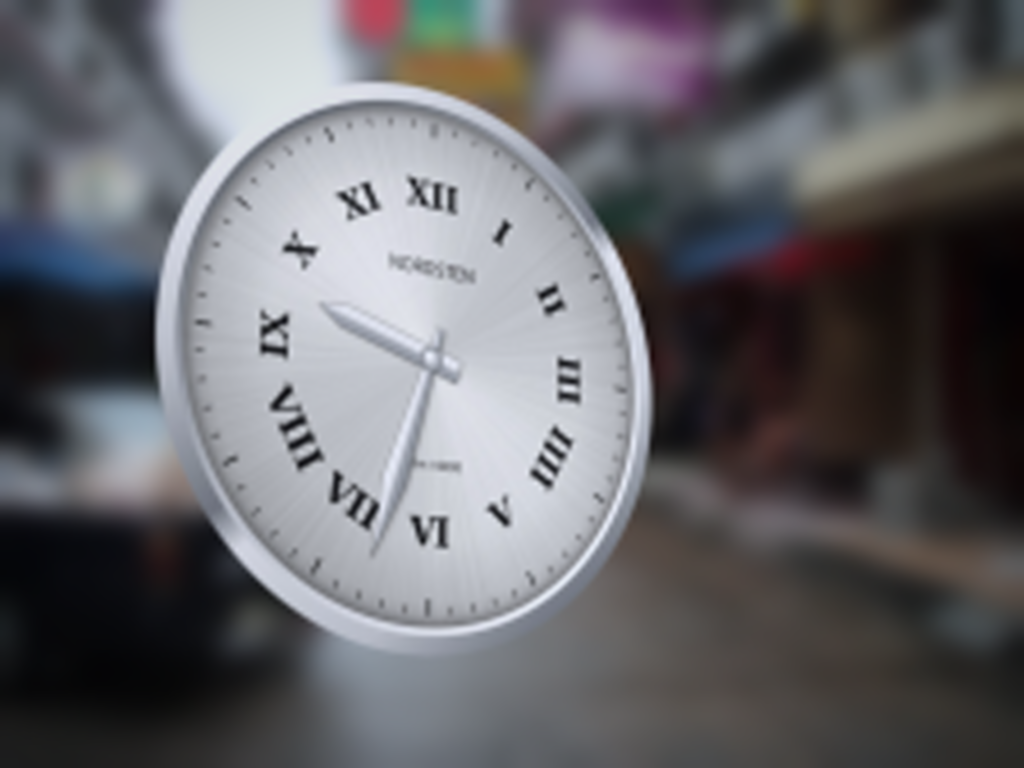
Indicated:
9:33
